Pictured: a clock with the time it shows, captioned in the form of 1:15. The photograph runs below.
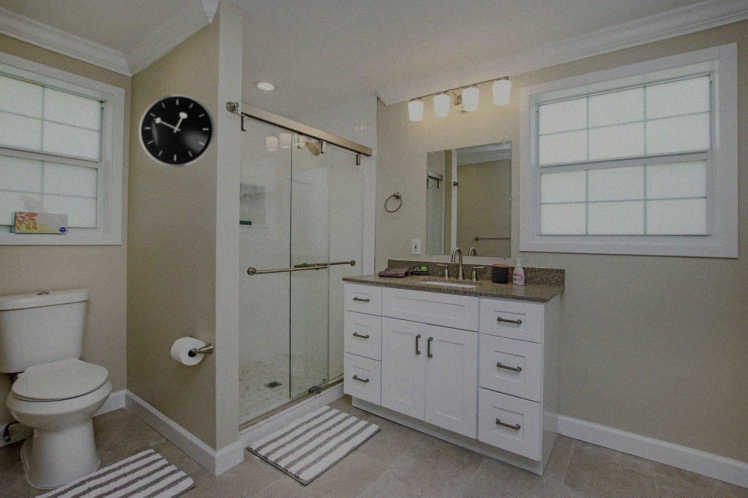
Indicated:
12:49
